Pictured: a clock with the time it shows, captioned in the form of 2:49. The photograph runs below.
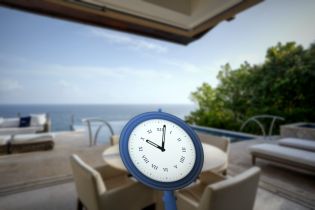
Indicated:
10:02
